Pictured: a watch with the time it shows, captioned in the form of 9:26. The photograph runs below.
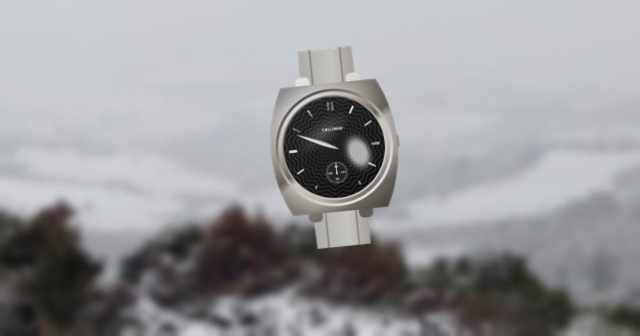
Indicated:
9:49
